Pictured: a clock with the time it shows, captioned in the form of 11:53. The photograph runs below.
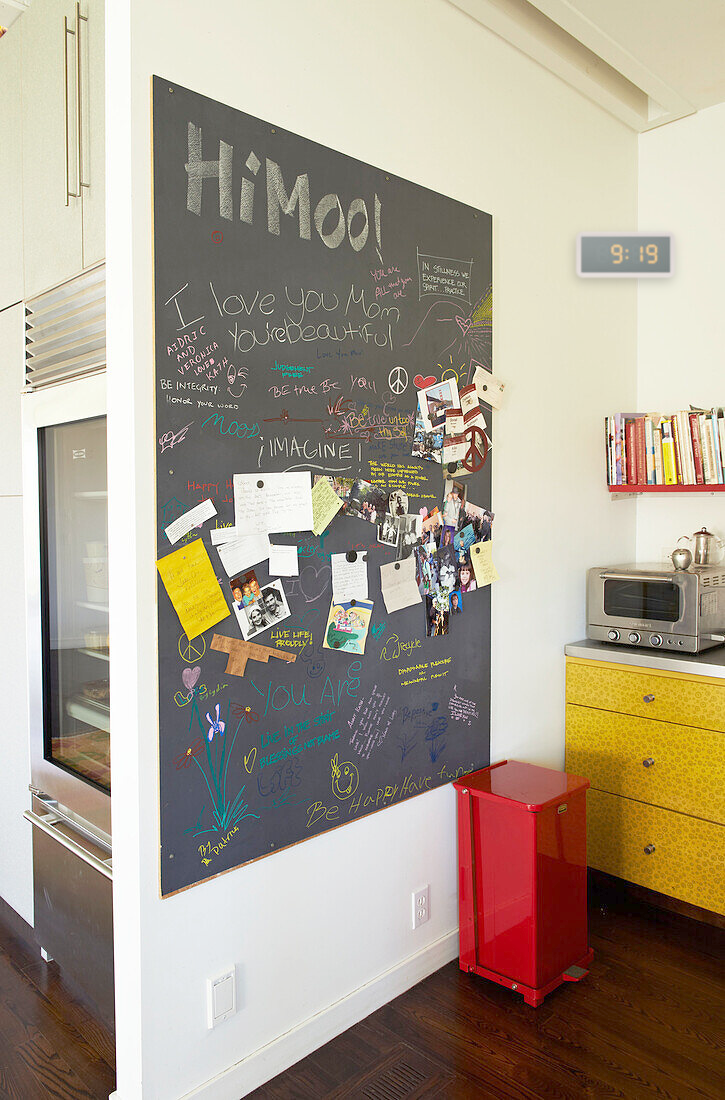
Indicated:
9:19
